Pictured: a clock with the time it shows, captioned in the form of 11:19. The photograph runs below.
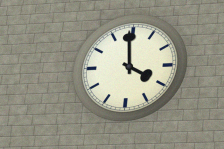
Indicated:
3:59
